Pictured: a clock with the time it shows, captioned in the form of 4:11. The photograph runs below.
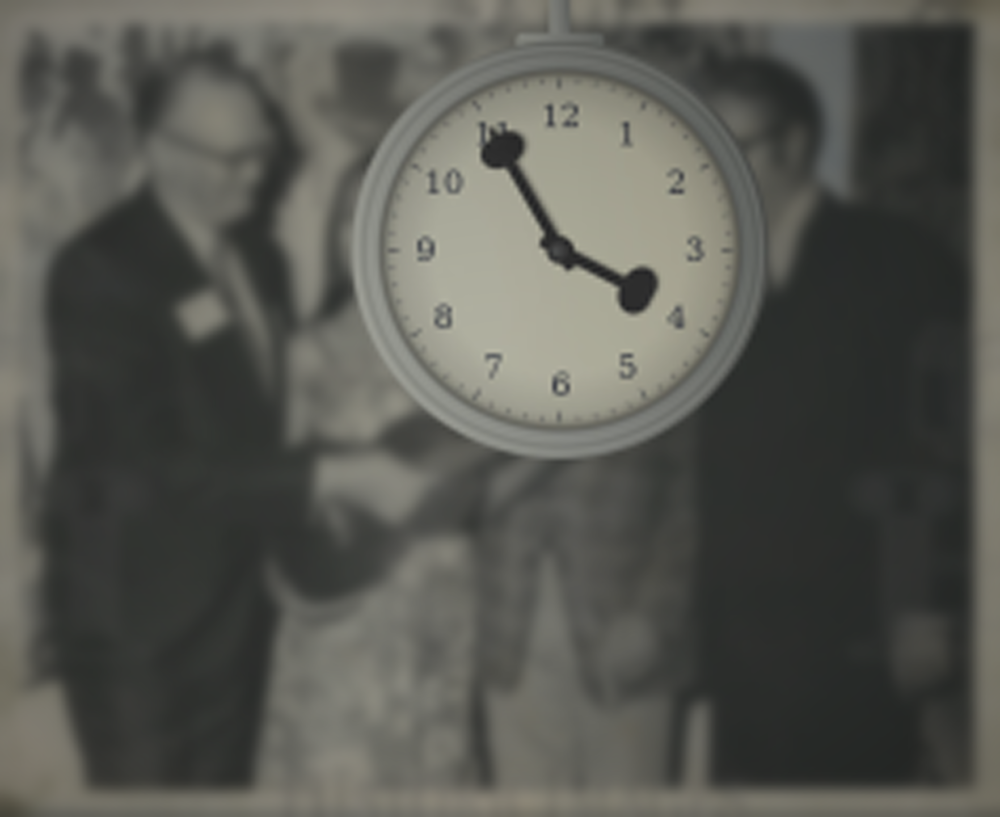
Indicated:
3:55
